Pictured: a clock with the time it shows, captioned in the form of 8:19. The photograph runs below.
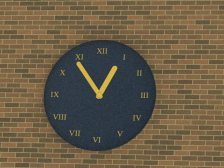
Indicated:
12:54
